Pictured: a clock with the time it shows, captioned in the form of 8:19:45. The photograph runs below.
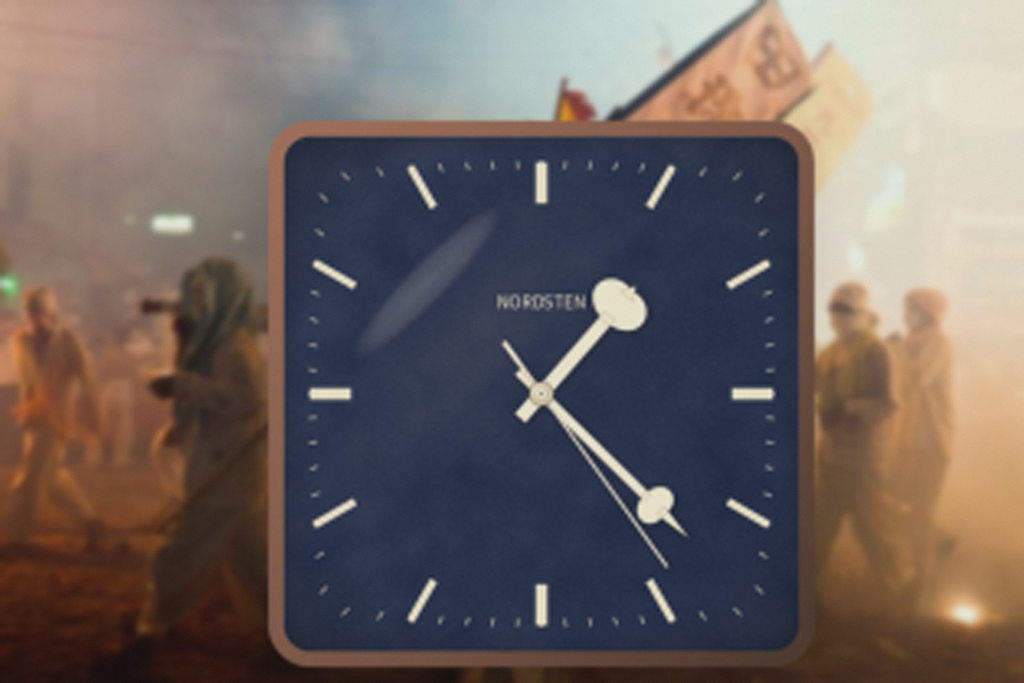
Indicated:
1:22:24
